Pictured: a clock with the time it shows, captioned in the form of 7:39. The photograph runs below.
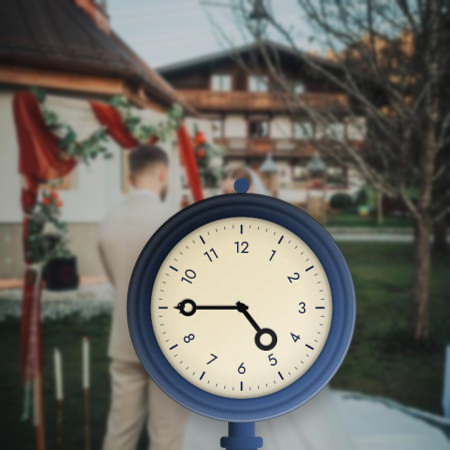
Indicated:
4:45
